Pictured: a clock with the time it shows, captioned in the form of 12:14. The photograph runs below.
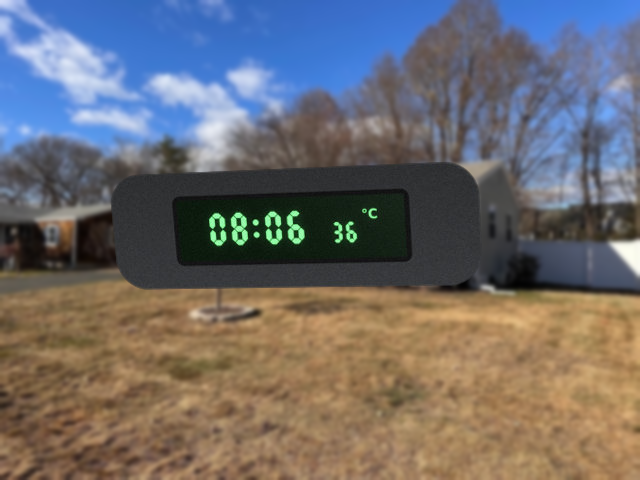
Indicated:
8:06
